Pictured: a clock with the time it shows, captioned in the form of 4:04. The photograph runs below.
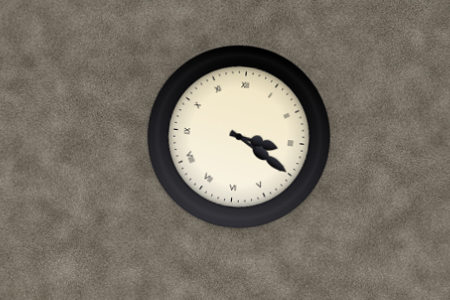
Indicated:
3:20
